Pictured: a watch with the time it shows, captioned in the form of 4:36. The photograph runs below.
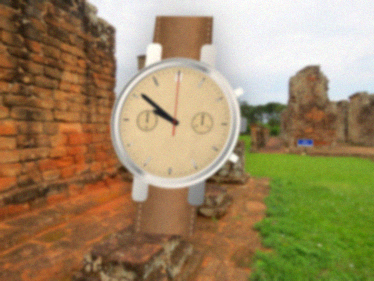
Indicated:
9:51
